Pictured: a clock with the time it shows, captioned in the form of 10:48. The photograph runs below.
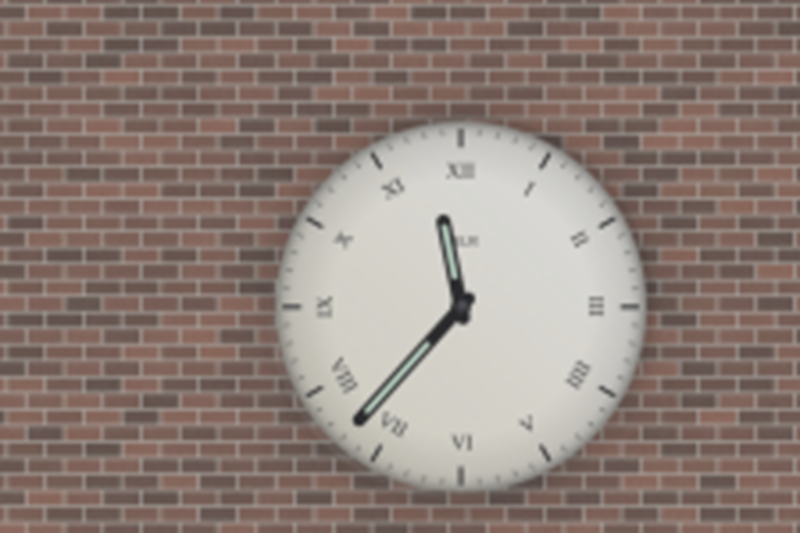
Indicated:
11:37
